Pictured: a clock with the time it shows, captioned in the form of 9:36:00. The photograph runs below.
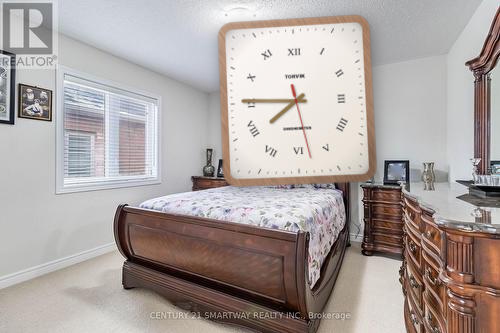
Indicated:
7:45:28
